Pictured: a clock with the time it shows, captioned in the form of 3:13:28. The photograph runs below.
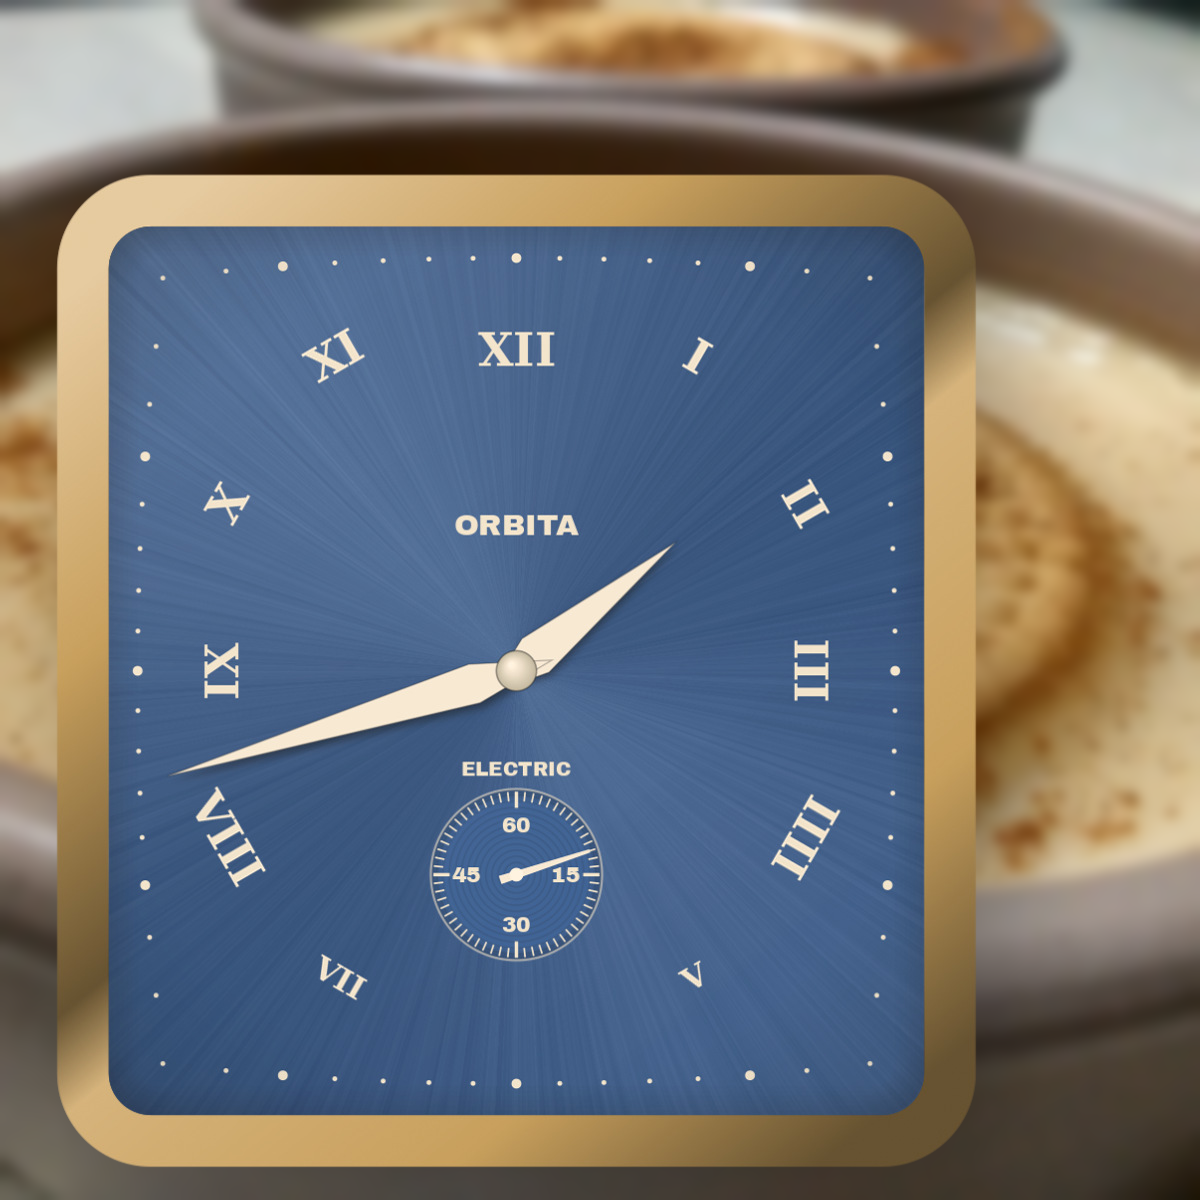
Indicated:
1:42:12
